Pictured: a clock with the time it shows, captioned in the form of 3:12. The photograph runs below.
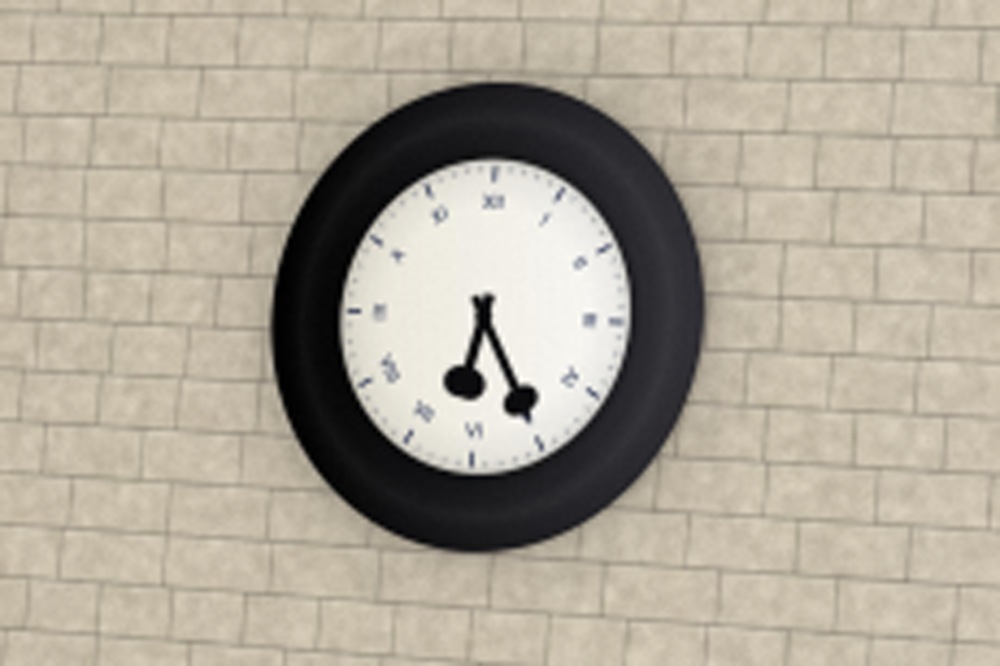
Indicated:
6:25
